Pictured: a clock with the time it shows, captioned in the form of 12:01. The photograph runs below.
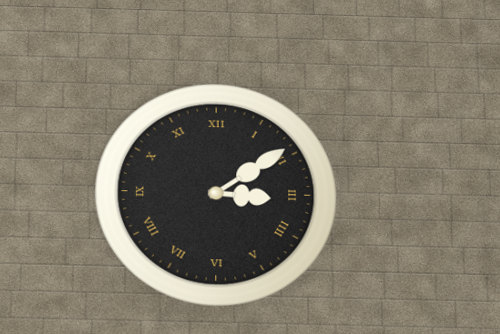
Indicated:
3:09
